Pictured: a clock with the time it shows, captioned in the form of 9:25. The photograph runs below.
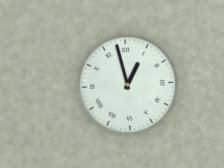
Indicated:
12:58
